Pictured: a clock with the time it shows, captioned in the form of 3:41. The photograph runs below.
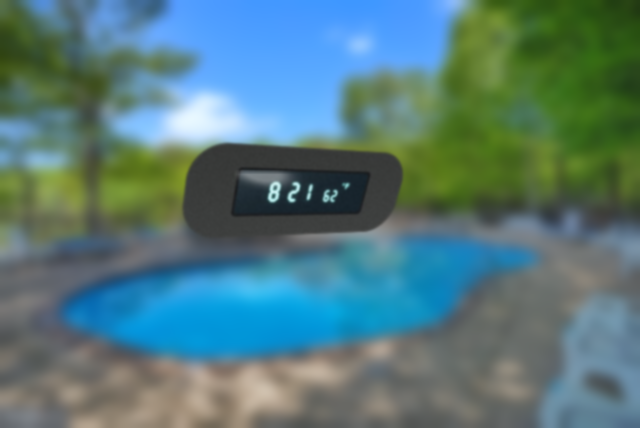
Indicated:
8:21
